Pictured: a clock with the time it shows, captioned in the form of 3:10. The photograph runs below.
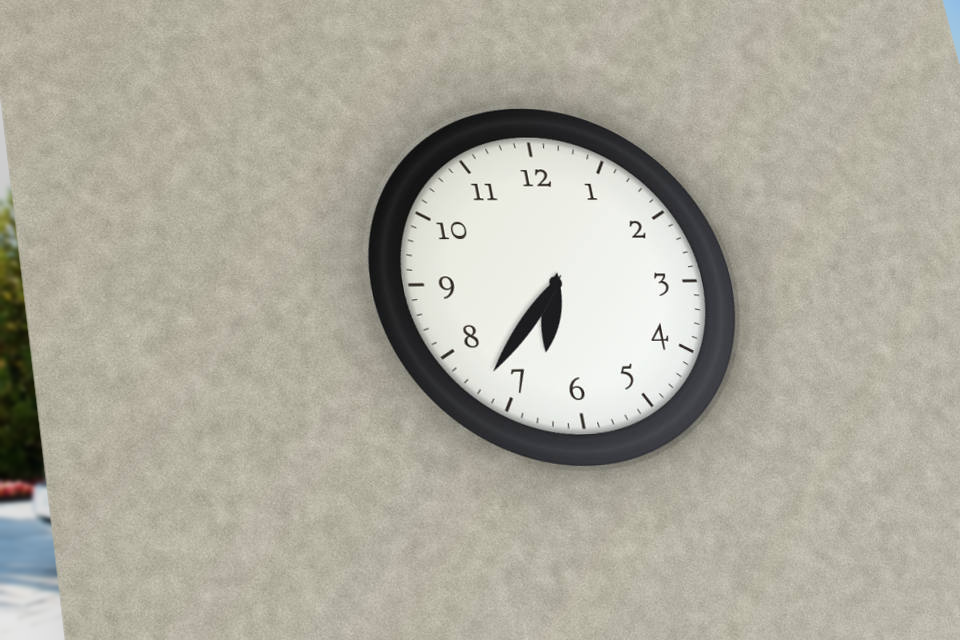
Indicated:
6:37
